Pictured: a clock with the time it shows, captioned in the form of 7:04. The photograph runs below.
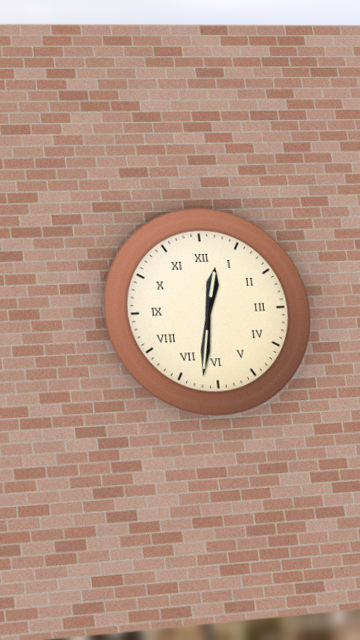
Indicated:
12:32
